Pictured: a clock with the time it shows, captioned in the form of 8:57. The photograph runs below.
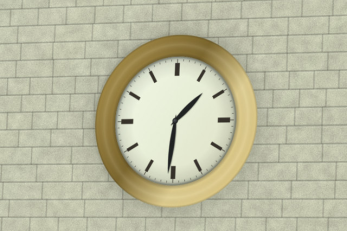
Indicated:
1:31
